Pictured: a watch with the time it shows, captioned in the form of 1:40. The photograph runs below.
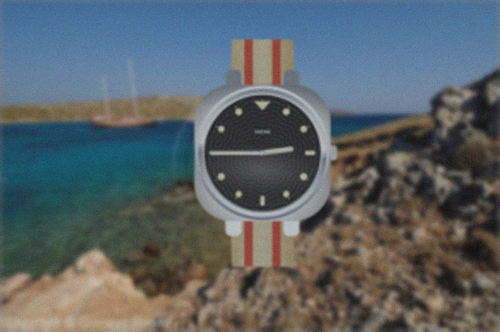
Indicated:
2:45
